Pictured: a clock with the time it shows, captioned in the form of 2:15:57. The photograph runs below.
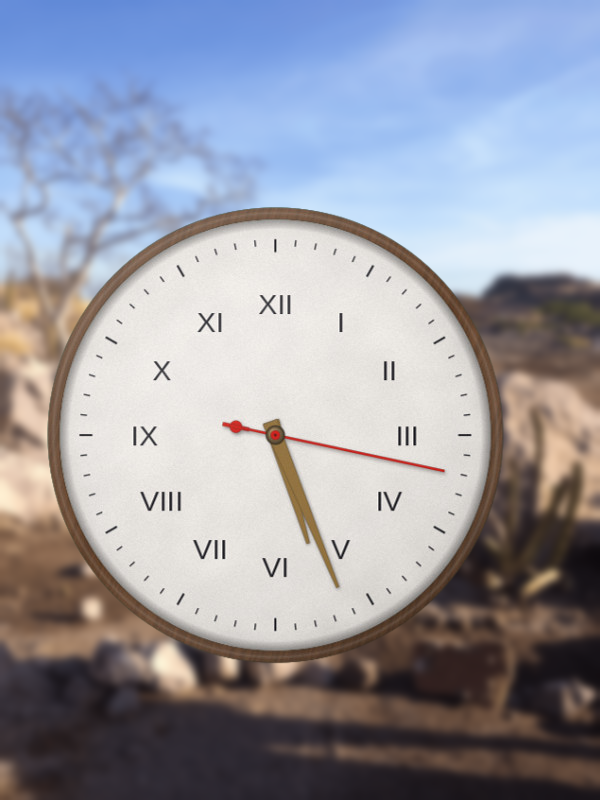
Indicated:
5:26:17
